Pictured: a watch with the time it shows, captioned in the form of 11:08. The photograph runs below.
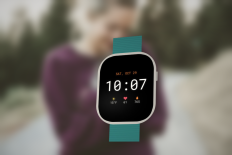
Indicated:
10:07
